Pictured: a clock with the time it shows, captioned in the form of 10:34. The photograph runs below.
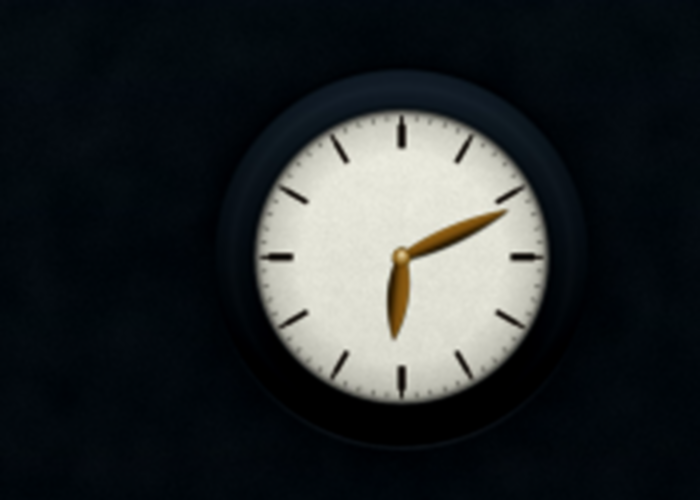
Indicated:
6:11
